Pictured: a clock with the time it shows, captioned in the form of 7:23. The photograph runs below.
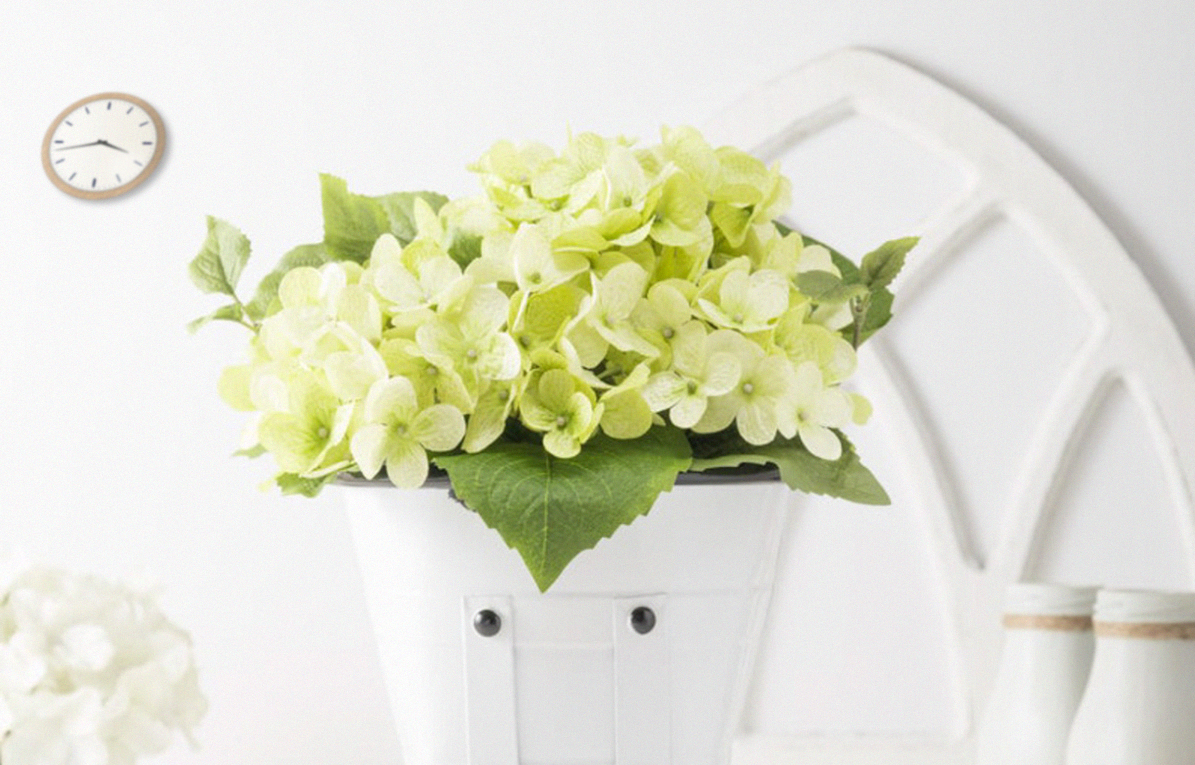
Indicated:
3:43
